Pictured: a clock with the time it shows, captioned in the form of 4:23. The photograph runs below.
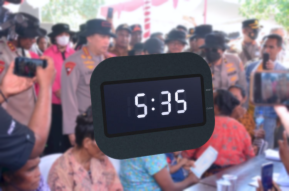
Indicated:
5:35
